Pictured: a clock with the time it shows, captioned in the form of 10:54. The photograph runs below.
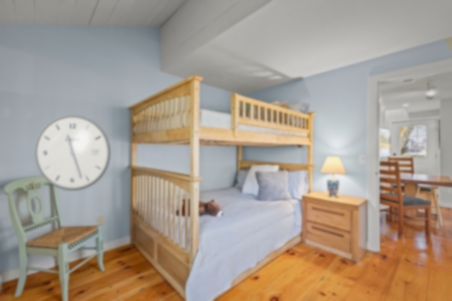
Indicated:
11:27
